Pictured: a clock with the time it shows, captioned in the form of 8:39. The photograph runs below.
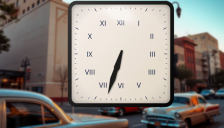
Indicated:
6:33
